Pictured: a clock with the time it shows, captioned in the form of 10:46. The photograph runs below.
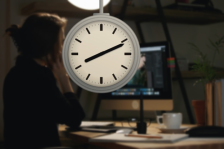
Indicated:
8:11
